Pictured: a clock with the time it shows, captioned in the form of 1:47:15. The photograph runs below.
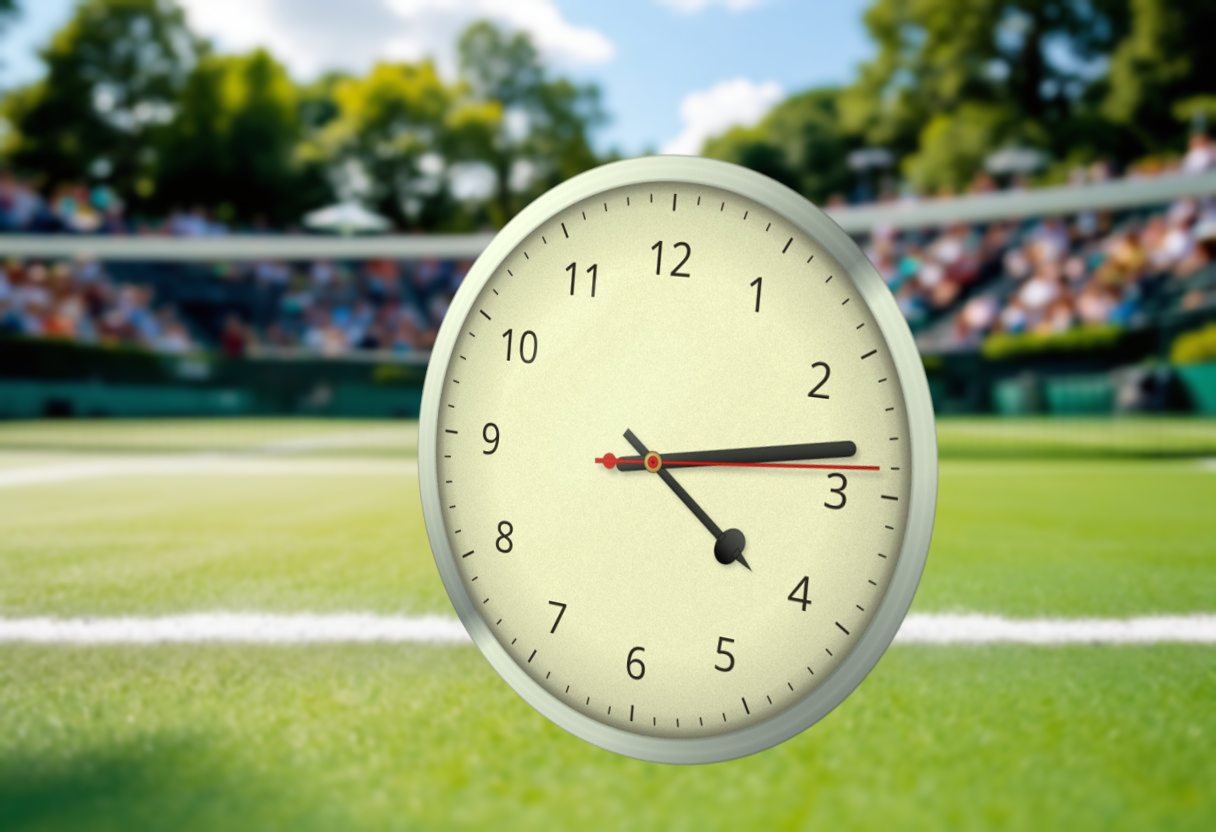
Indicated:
4:13:14
